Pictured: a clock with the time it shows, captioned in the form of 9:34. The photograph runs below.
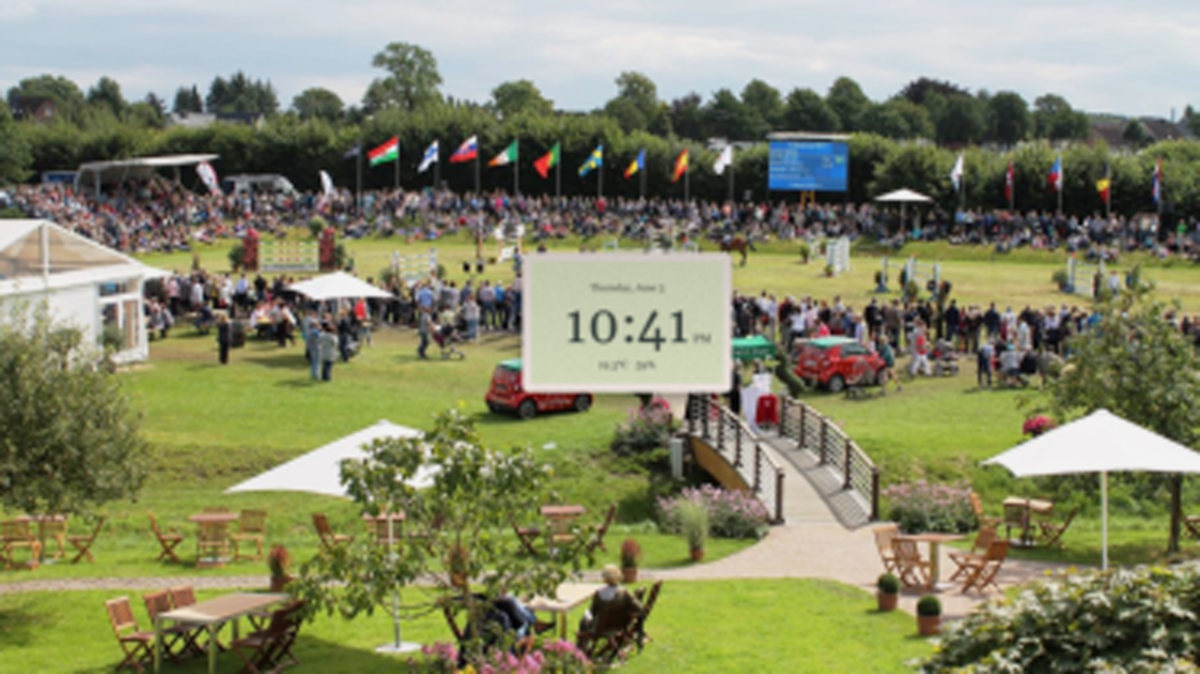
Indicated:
10:41
